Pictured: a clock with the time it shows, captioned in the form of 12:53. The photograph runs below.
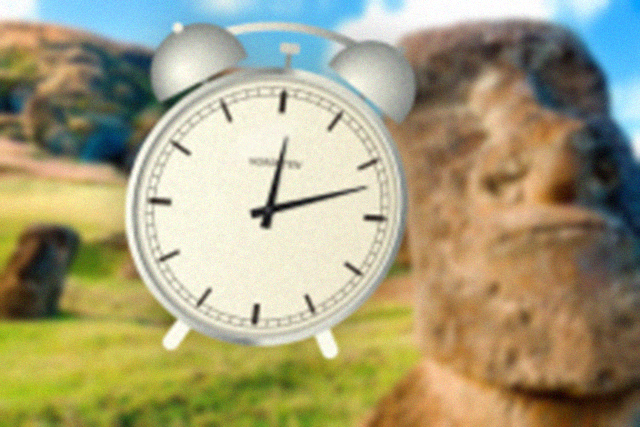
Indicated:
12:12
